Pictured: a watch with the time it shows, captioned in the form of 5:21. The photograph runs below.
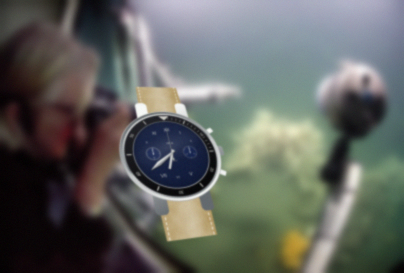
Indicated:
6:39
